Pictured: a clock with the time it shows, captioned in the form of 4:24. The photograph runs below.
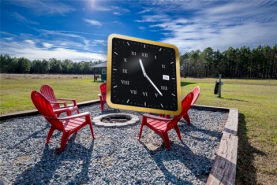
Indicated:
11:23
